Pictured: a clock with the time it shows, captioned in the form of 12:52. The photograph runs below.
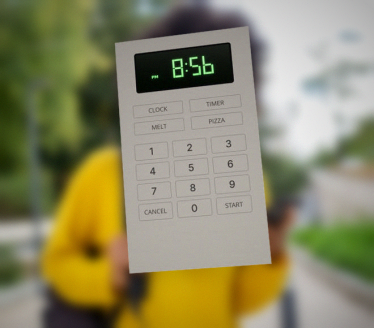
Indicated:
8:56
